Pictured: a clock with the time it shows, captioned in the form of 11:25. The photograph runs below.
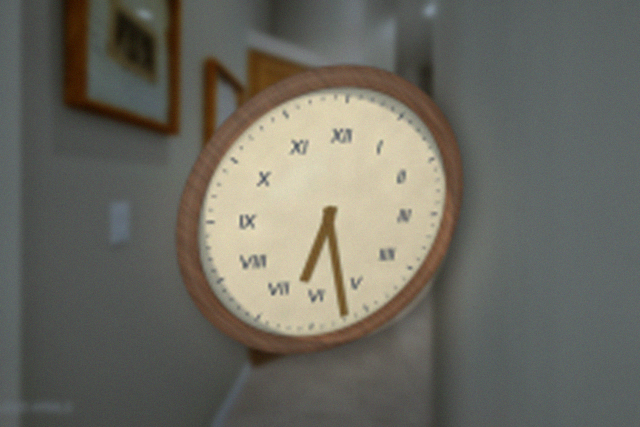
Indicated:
6:27
